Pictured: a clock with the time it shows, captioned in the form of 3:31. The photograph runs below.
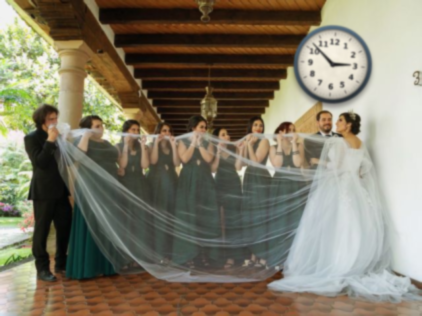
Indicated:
2:52
